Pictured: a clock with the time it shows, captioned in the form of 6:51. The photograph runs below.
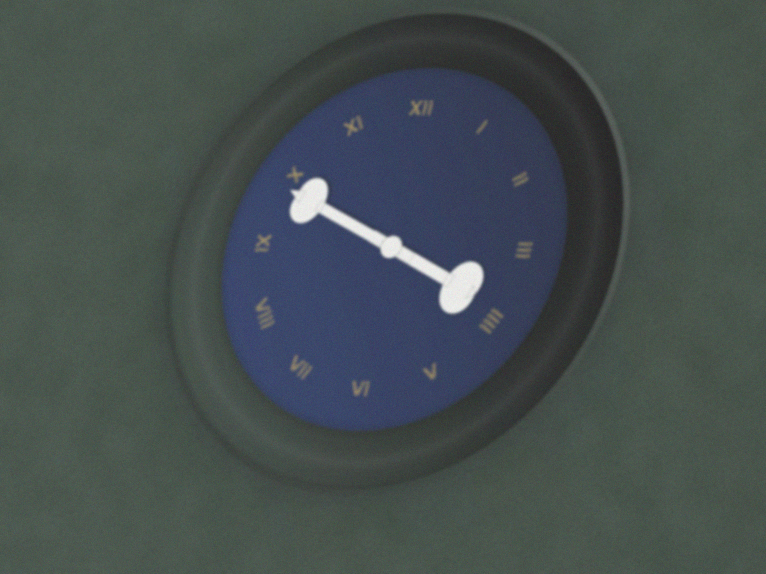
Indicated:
3:49
